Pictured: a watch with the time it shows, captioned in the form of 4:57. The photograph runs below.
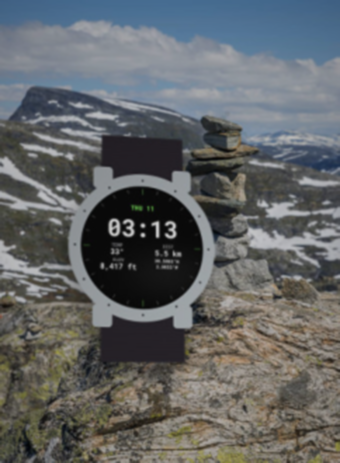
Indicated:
3:13
